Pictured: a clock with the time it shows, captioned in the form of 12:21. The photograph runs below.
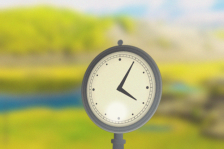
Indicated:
4:05
